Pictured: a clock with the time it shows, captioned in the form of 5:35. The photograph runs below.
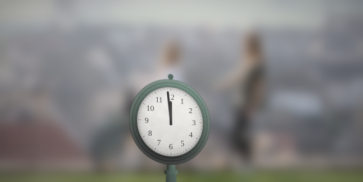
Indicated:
11:59
